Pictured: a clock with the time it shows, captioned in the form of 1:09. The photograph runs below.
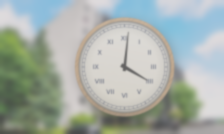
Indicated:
4:01
